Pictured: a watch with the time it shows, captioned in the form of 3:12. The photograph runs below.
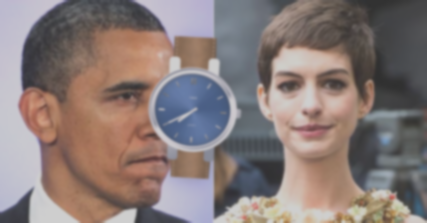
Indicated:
7:40
